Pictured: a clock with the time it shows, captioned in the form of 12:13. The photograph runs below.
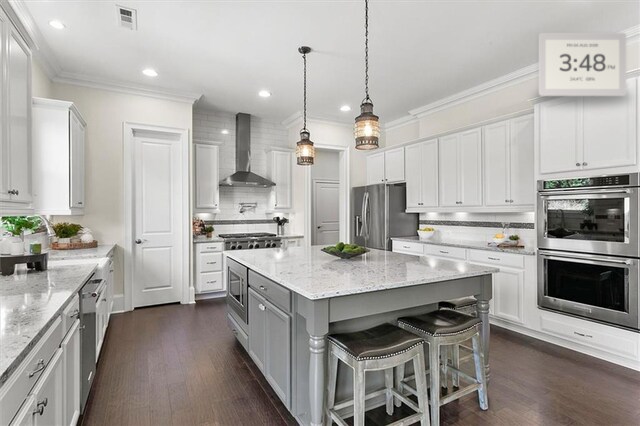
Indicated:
3:48
